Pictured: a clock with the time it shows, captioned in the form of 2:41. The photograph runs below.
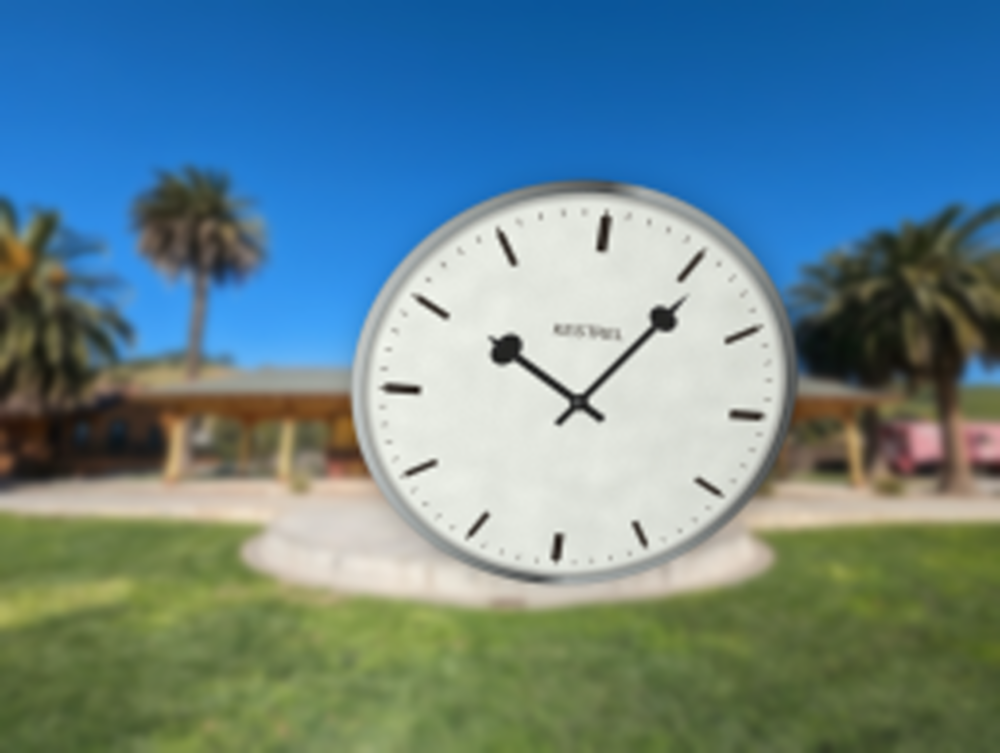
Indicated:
10:06
